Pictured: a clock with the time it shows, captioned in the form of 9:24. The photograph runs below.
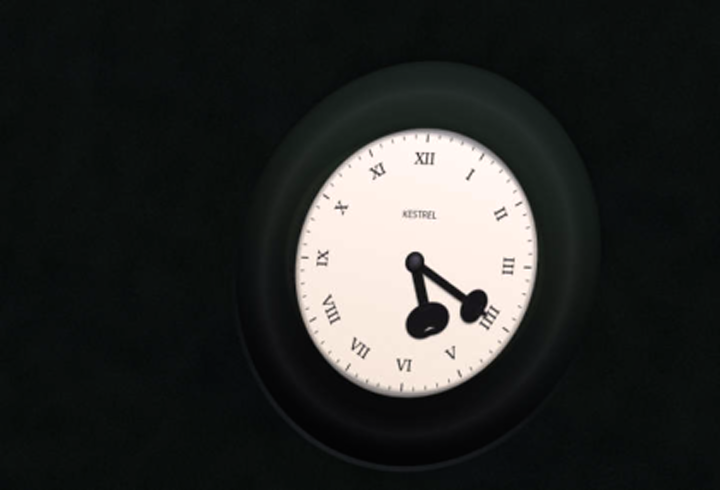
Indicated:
5:20
